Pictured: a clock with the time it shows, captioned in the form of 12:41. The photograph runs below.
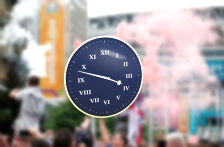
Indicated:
3:48
